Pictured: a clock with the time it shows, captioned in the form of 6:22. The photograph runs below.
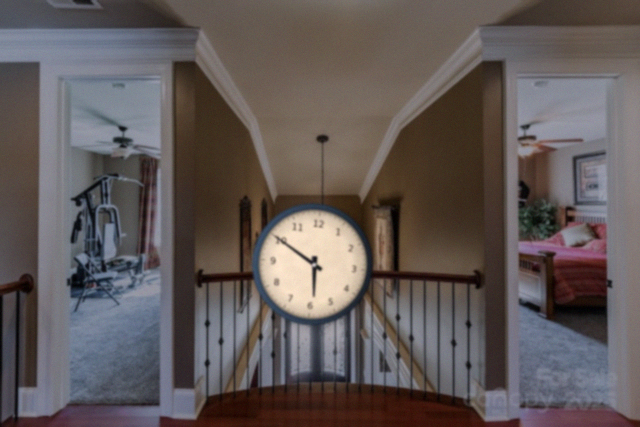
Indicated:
5:50
